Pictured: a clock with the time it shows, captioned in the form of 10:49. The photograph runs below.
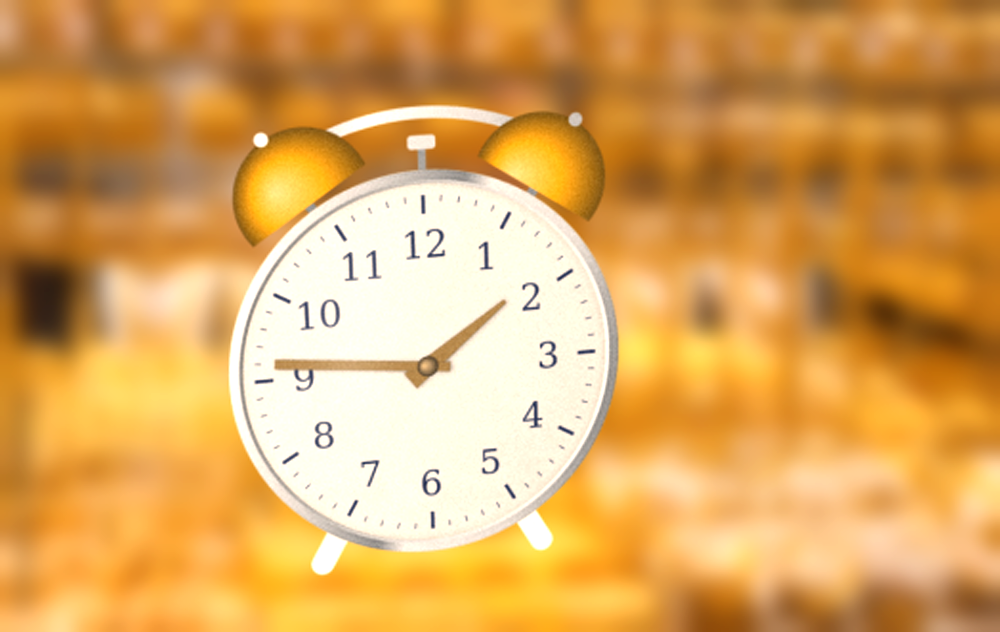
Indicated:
1:46
